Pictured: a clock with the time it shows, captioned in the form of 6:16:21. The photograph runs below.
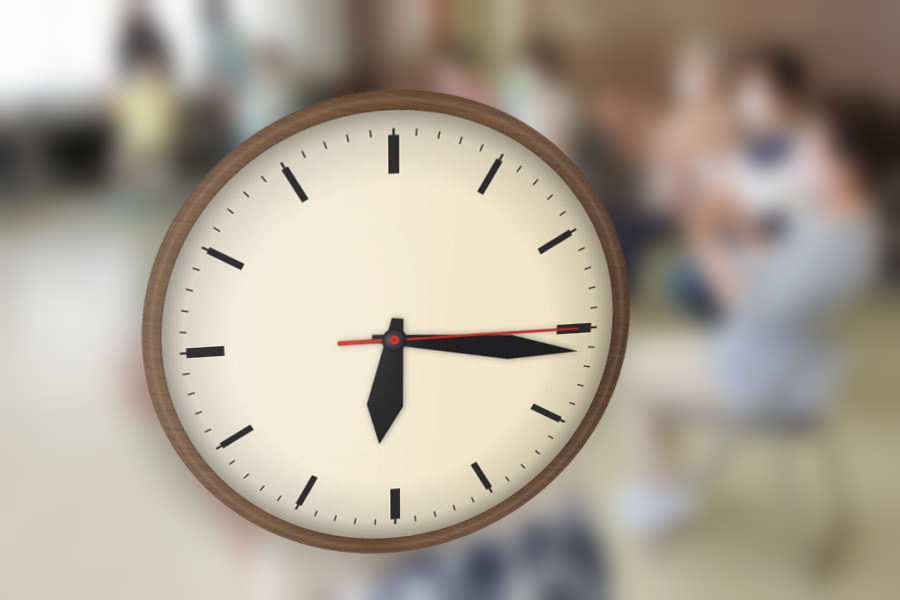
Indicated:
6:16:15
